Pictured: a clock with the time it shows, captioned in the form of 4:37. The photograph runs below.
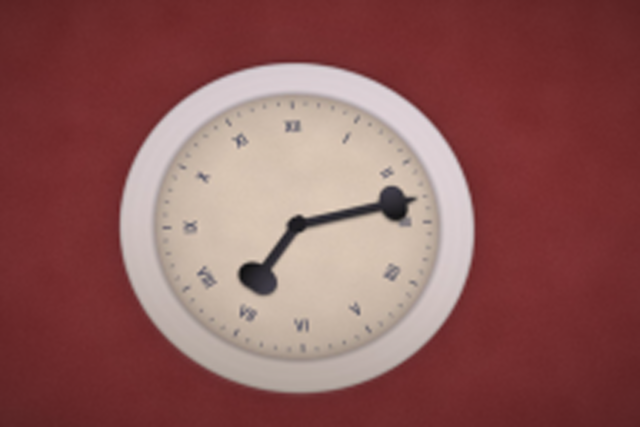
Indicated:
7:13
